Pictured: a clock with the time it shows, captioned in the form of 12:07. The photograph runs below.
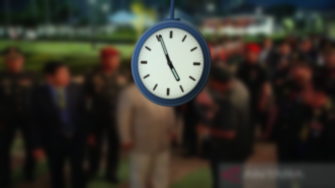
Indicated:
4:56
